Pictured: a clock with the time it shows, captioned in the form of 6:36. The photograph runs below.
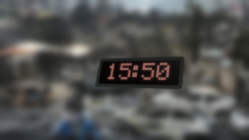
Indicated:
15:50
